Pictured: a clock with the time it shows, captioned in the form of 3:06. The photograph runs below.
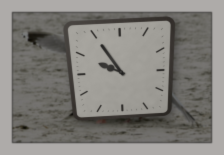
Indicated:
9:55
